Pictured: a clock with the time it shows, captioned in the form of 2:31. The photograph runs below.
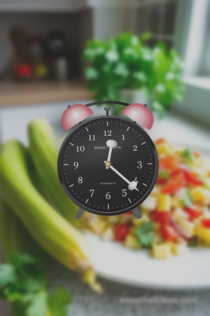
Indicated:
12:22
